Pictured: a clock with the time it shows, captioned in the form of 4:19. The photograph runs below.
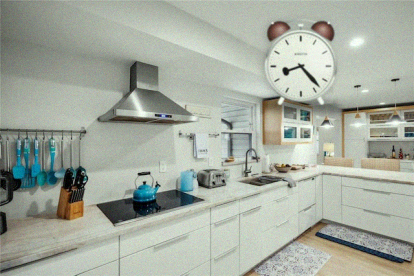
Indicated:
8:23
